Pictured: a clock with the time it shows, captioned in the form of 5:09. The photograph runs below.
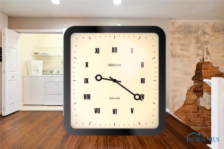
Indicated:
9:21
